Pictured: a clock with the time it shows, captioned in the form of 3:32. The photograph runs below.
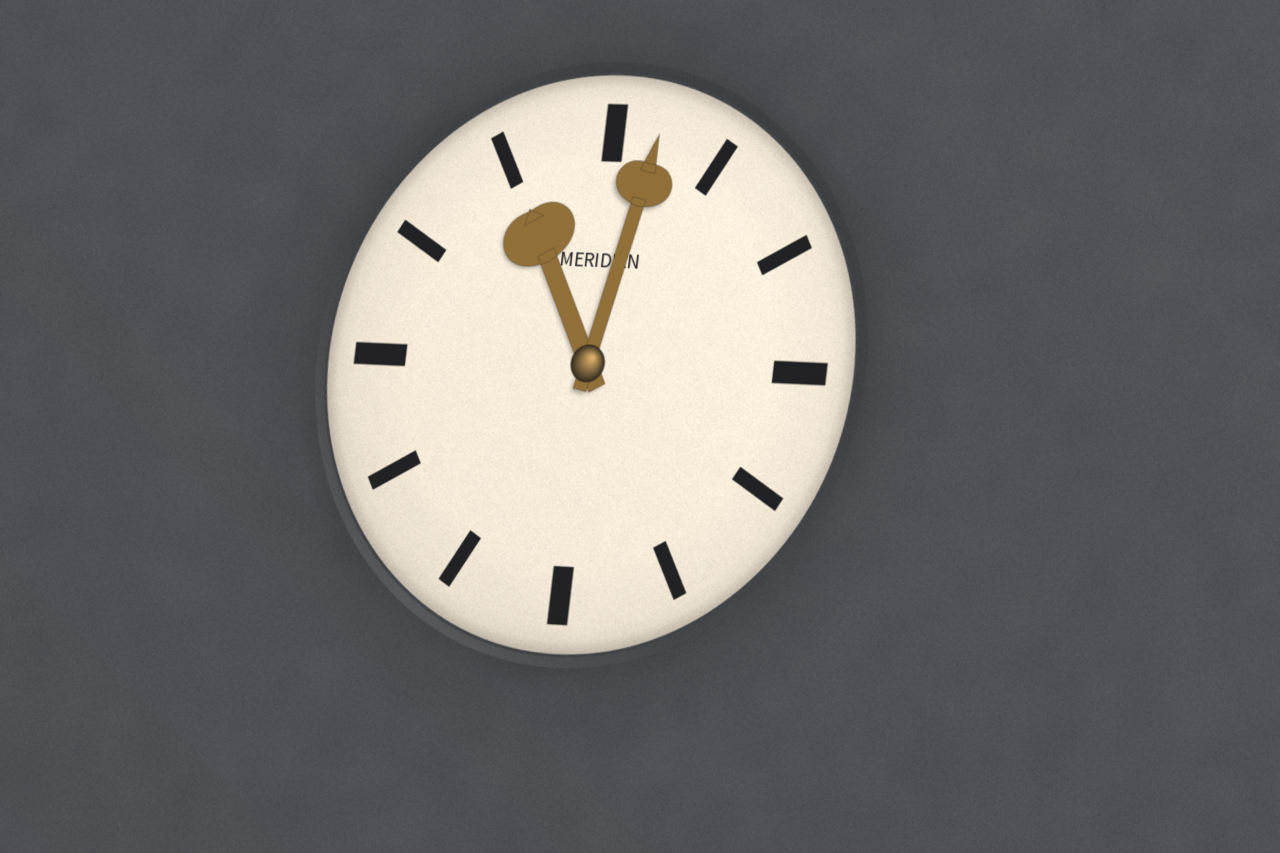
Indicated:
11:02
